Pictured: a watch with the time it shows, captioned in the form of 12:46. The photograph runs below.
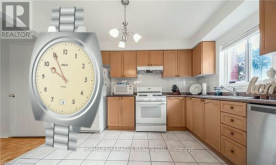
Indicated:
9:55
